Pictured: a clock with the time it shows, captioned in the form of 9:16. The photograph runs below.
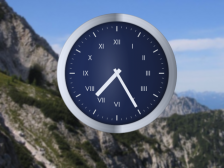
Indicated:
7:25
